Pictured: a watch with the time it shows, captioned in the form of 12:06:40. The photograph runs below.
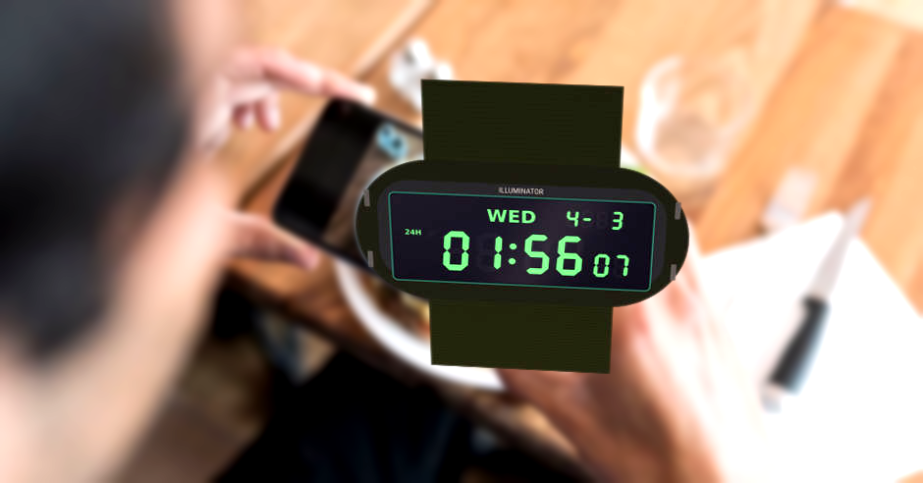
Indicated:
1:56:07
